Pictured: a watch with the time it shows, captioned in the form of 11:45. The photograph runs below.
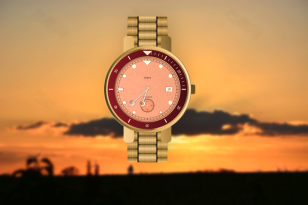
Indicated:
6:38
